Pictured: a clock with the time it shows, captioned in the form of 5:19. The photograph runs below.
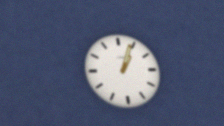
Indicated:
1:04
